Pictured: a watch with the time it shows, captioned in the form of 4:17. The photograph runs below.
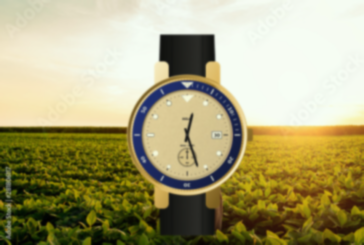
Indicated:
12:27
